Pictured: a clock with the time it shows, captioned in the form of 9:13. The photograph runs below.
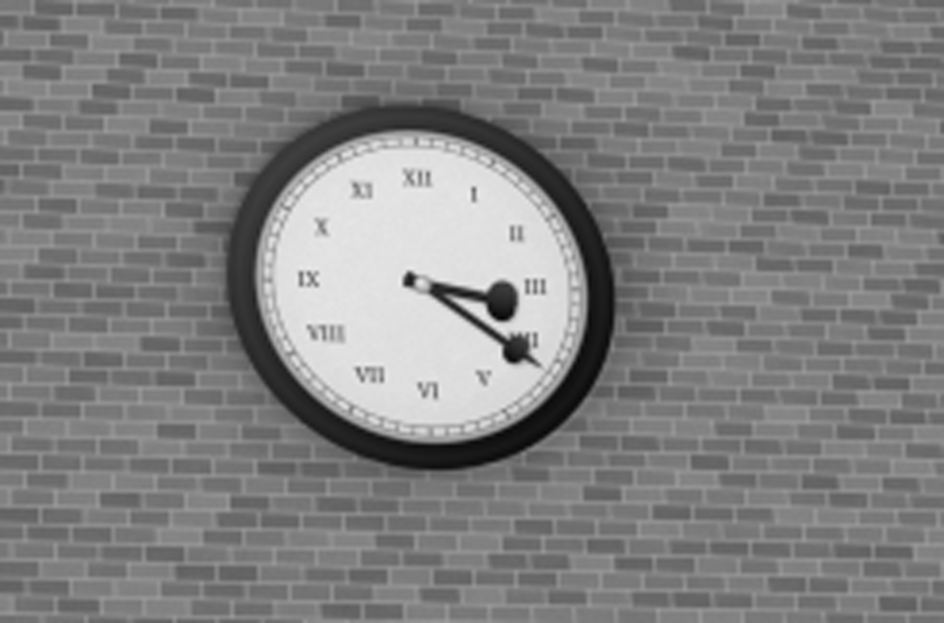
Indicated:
3:21
